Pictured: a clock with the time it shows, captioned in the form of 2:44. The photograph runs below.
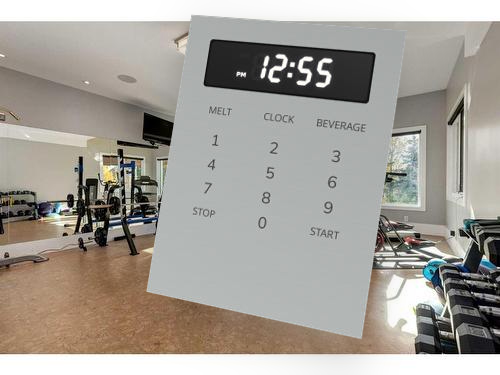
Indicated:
12:55
